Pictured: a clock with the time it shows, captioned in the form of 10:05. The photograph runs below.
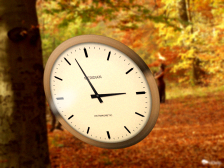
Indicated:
2:57
